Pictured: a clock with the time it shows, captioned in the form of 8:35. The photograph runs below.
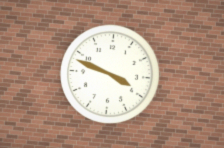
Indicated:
3:48
